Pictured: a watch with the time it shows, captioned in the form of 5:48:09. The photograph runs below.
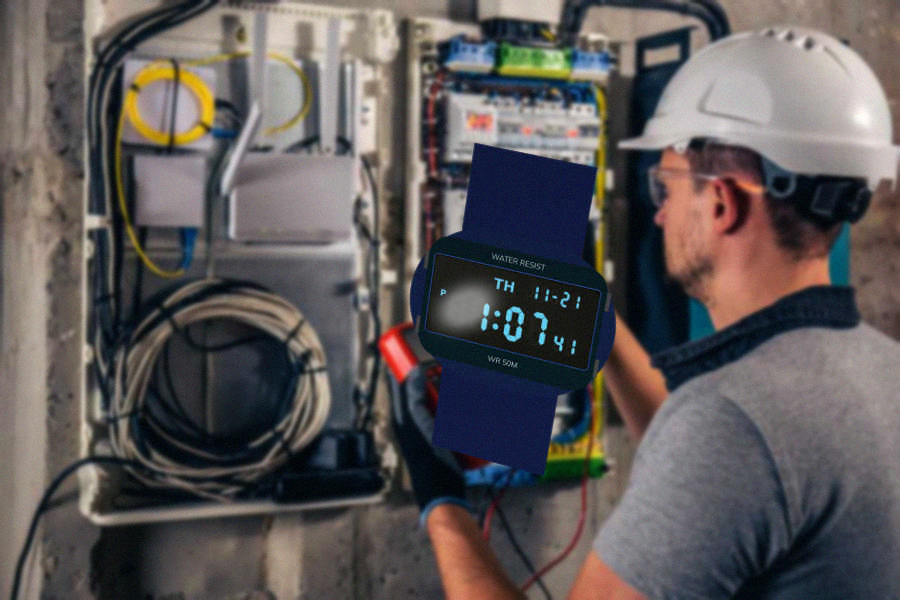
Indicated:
1:07:41
